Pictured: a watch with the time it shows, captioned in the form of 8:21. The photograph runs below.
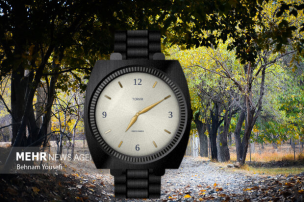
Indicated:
7:10
